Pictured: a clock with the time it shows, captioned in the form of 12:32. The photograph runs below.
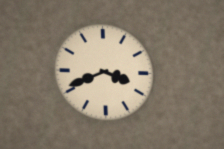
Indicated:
3:41
